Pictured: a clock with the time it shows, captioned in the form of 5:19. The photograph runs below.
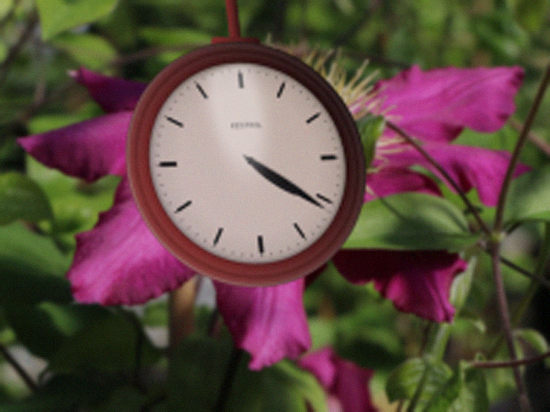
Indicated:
4:21
